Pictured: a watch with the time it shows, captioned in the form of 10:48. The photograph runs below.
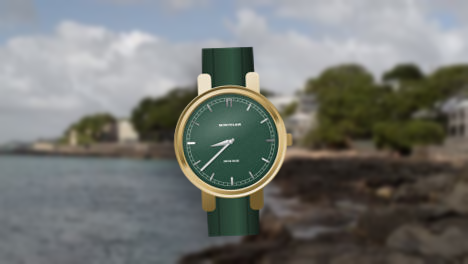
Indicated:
8:38
